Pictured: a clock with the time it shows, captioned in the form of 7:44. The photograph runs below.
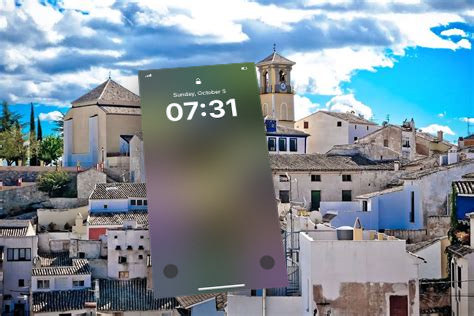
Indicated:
7:31
